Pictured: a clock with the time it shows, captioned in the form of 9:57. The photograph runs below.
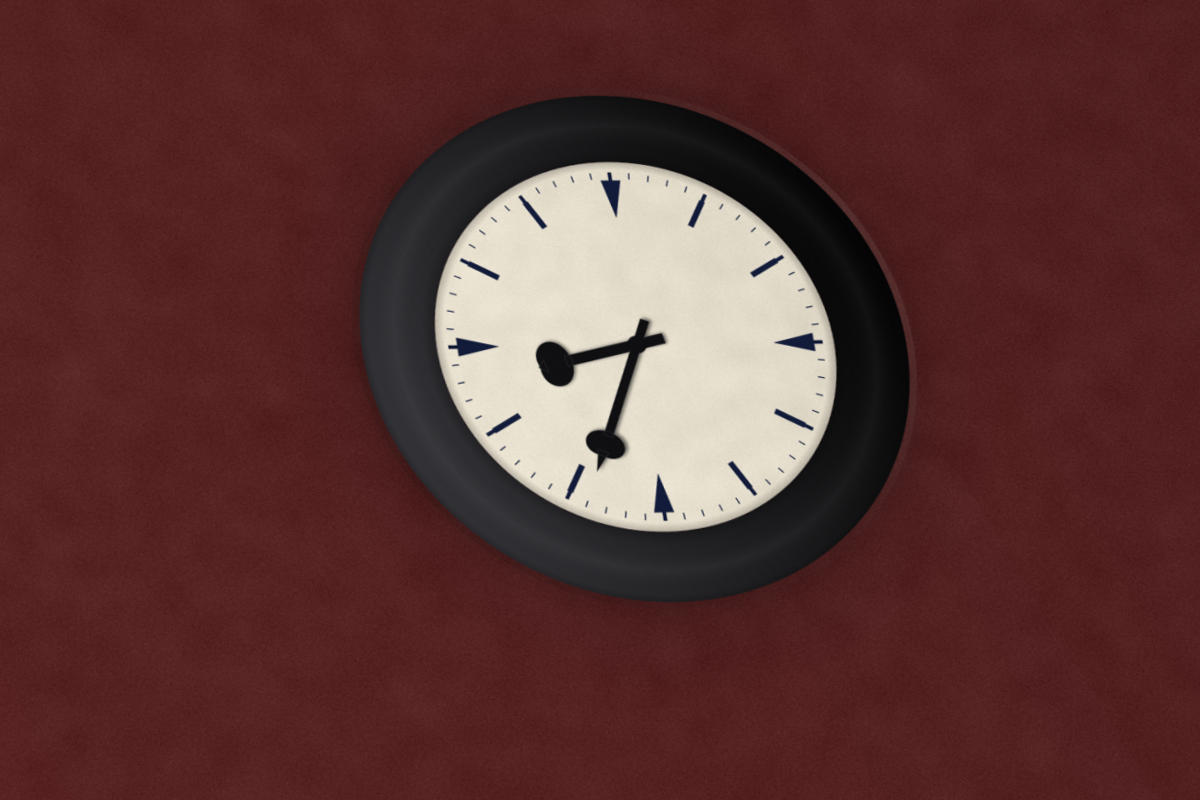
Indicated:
8:34
